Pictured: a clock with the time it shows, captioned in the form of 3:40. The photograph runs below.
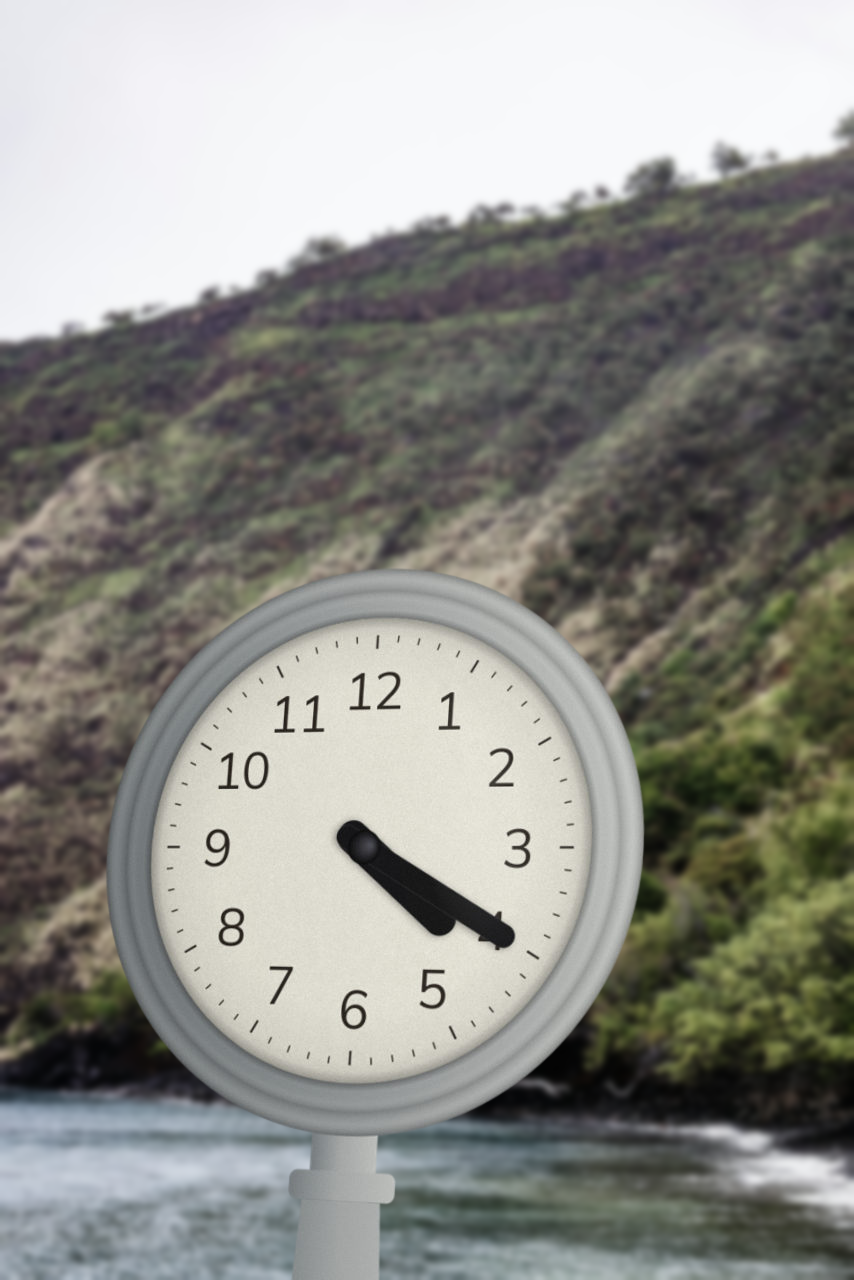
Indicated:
4:20
